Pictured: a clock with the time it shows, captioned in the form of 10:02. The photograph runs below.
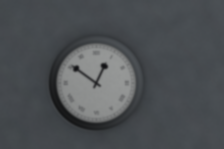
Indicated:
12:51
